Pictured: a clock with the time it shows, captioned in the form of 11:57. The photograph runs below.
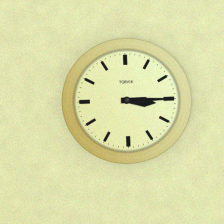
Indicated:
3:15
